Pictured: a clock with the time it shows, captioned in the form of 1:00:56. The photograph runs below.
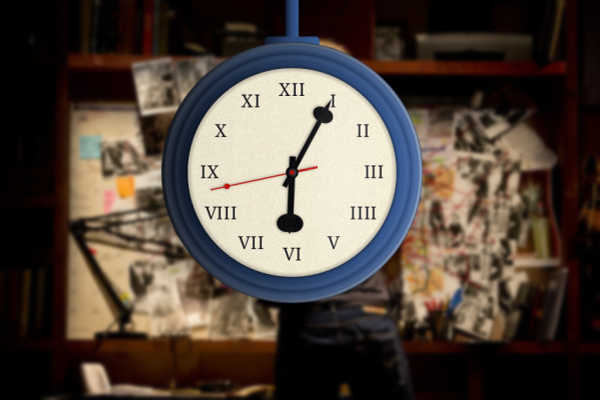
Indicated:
6:04:43
